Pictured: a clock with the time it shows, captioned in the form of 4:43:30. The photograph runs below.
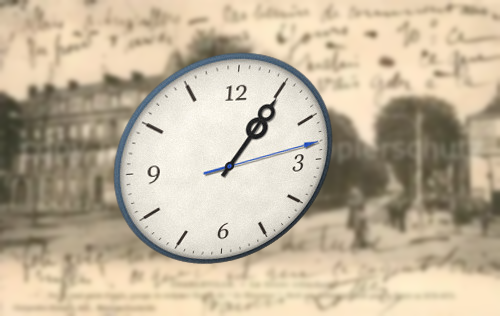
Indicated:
1:05:13
